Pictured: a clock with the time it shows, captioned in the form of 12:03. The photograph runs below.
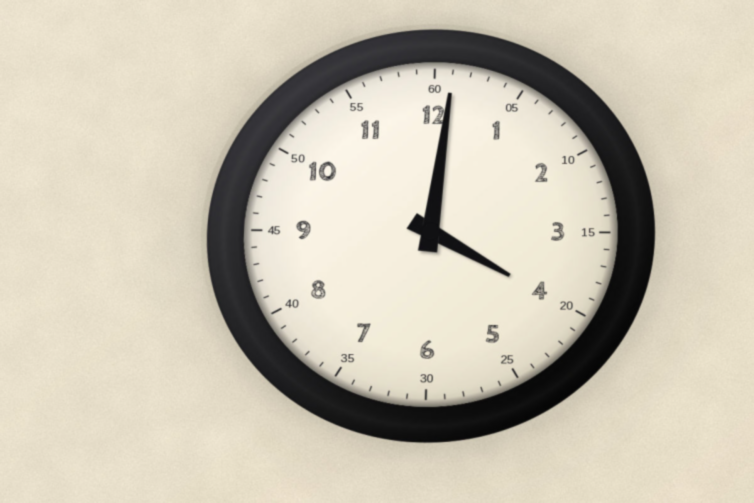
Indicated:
4:01
